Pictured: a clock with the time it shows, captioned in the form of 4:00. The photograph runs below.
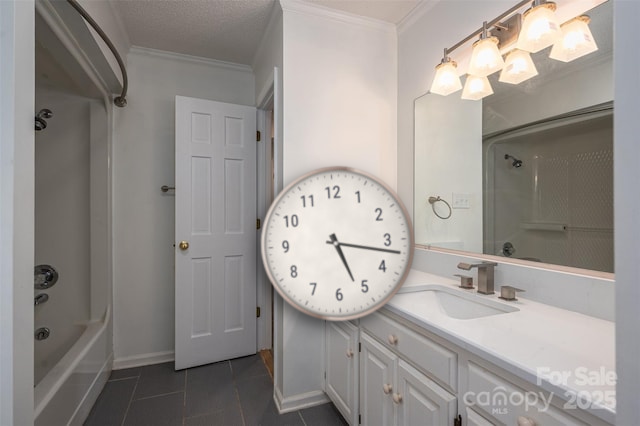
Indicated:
5:17
